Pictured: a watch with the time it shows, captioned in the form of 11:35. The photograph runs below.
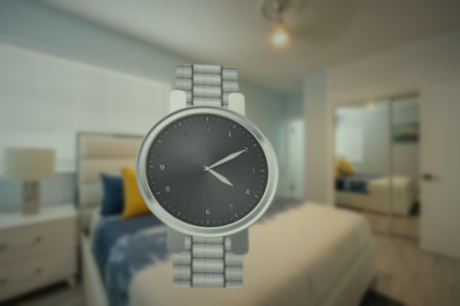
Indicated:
4:10
